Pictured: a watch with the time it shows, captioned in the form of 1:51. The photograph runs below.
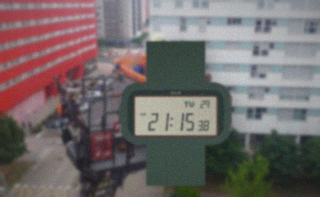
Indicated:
21:15
